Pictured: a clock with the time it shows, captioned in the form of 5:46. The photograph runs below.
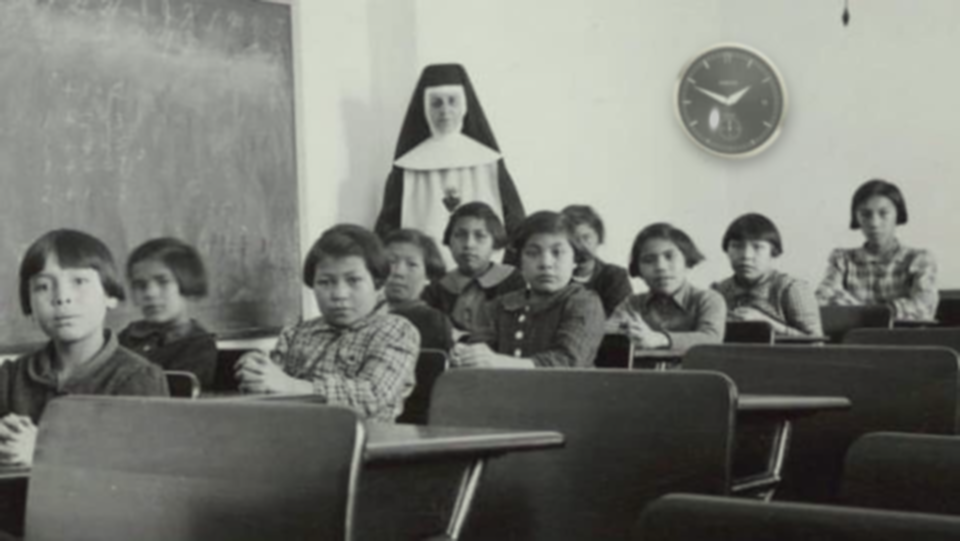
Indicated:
1:49
